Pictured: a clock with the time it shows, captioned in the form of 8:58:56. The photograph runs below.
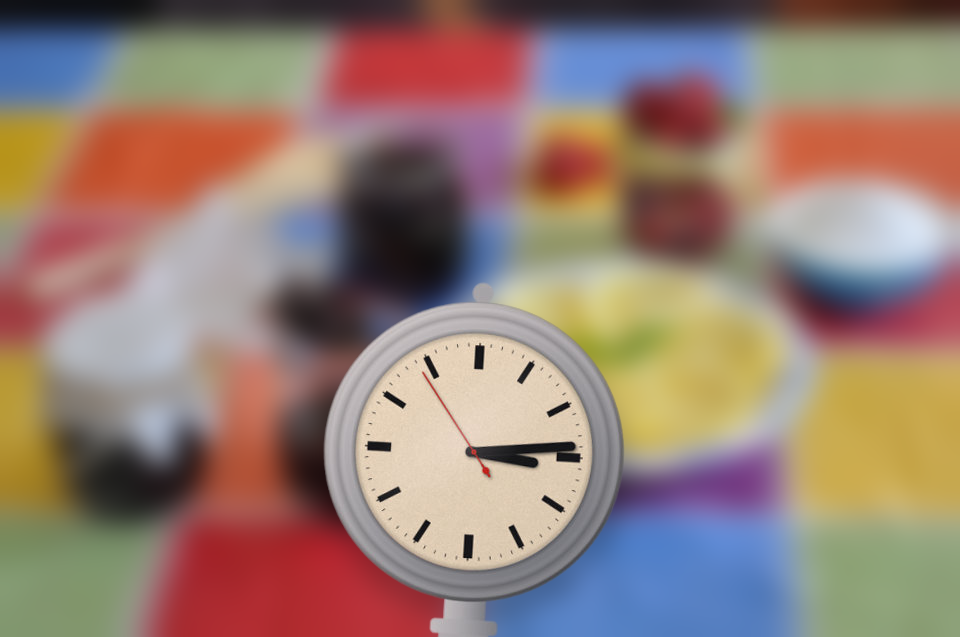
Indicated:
3:13:54
